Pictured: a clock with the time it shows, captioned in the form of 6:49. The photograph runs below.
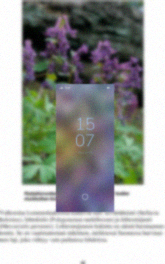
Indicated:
15:07
